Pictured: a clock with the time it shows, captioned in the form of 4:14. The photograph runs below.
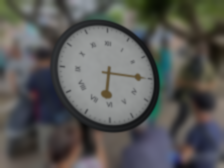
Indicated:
6:15
